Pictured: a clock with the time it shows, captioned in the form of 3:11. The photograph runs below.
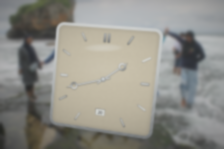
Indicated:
1:42
